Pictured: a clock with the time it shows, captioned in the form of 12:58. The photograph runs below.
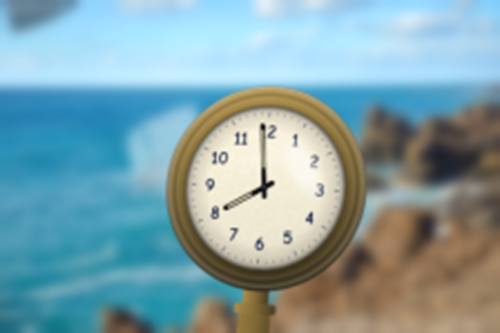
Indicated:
7:59
